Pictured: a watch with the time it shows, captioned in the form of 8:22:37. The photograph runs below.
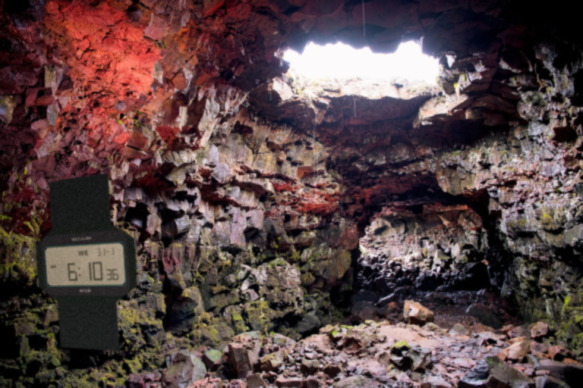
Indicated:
6:10:36
